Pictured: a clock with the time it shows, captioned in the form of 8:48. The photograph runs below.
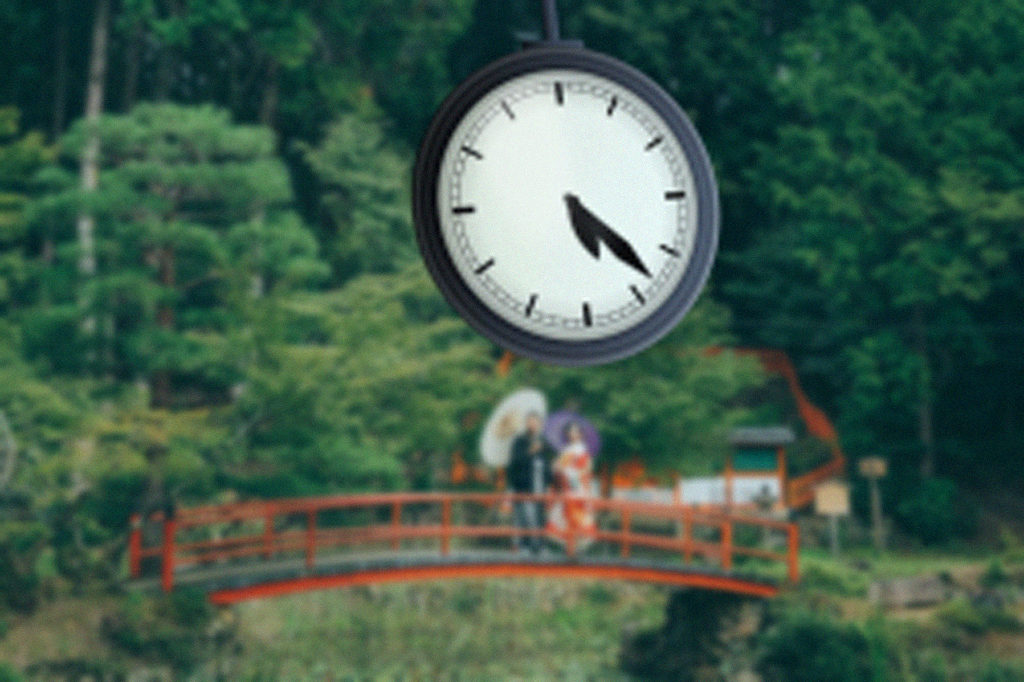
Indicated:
5:23
